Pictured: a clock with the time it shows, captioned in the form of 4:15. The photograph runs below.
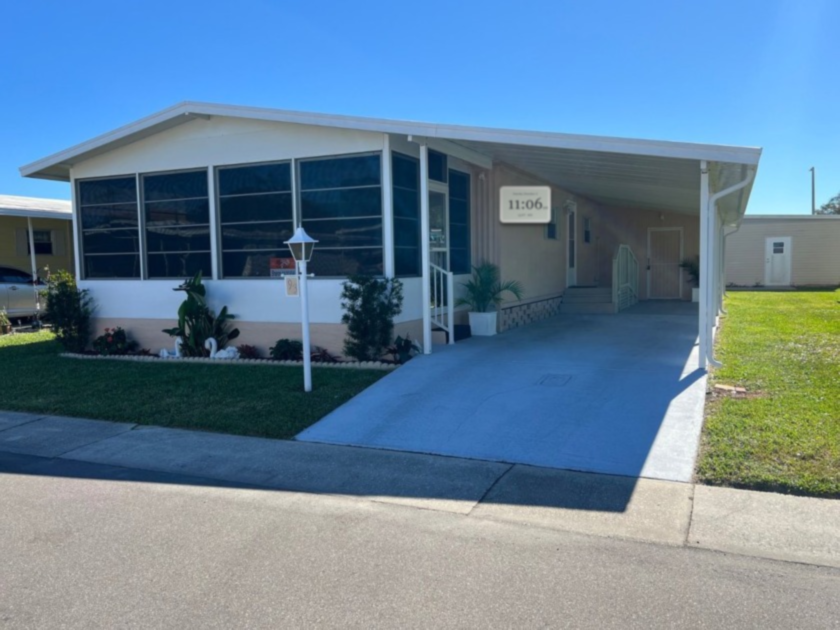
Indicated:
11:06
